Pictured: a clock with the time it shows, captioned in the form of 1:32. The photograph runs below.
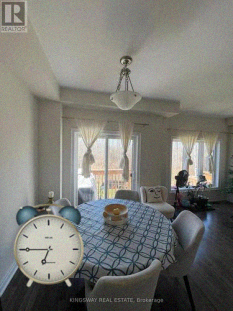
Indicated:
6:45
